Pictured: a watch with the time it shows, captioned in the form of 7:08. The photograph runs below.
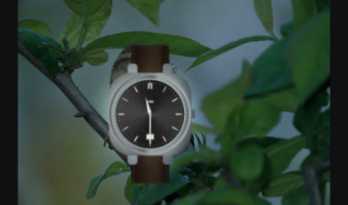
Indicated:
11:30
